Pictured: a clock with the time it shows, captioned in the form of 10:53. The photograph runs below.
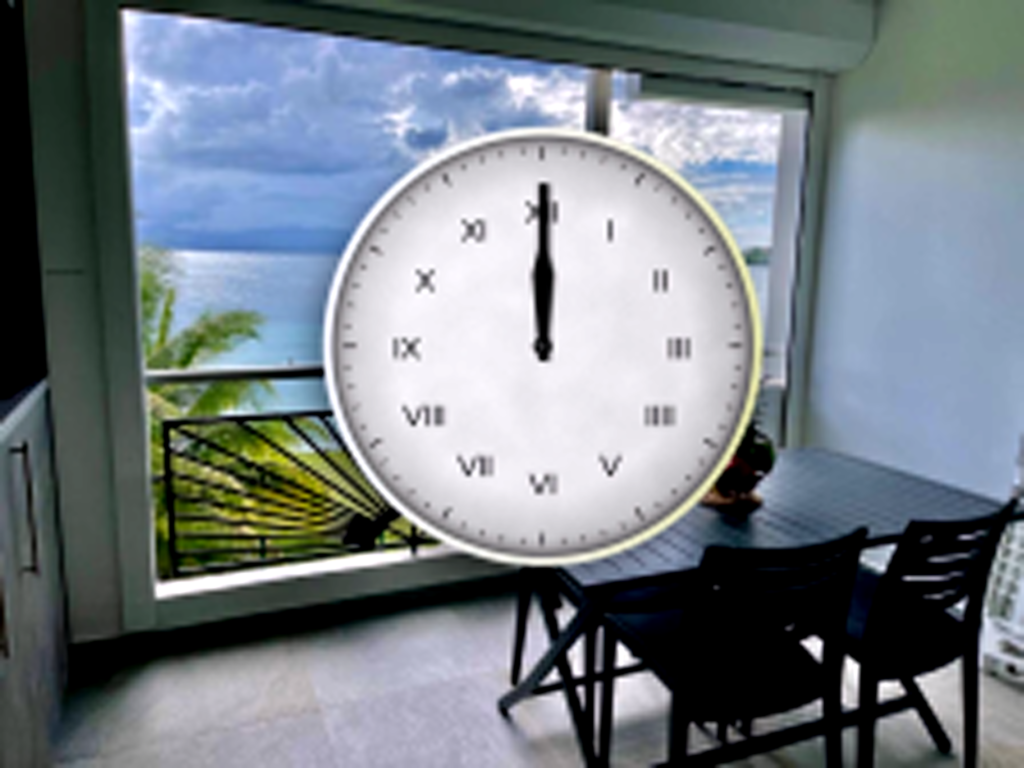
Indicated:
12:00
